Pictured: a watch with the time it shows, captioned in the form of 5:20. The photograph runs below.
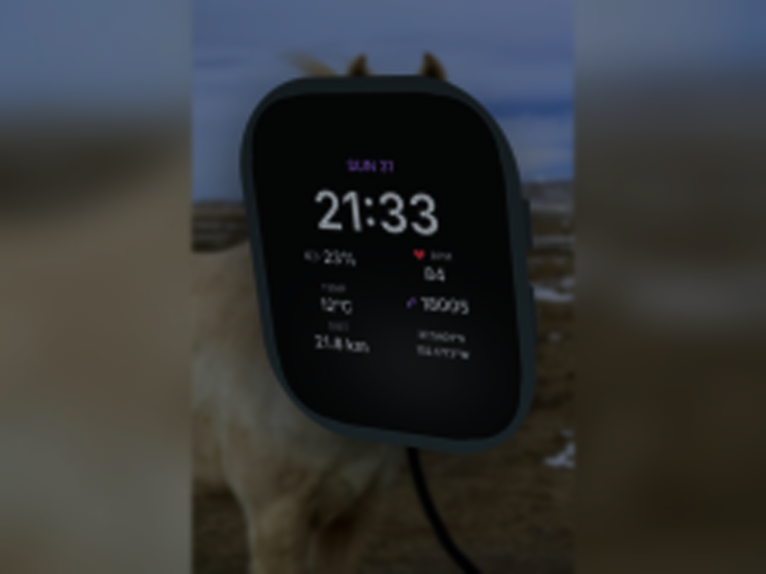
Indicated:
21:33
